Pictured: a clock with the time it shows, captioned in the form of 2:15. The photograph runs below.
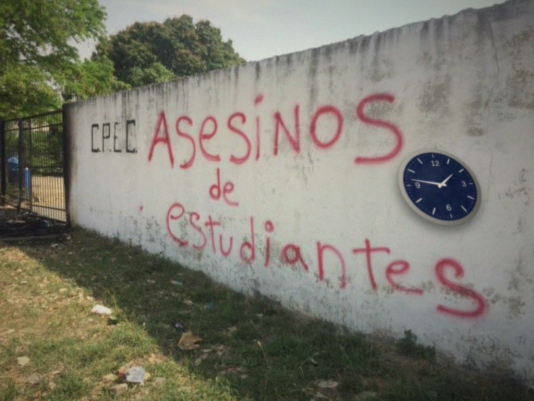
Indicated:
1:47
